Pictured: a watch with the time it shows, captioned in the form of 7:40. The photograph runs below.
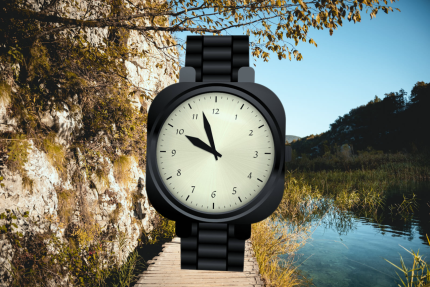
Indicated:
9:57
